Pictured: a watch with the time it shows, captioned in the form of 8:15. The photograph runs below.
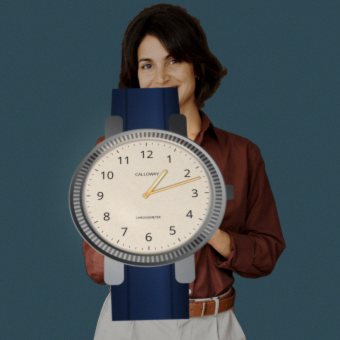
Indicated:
1:12
